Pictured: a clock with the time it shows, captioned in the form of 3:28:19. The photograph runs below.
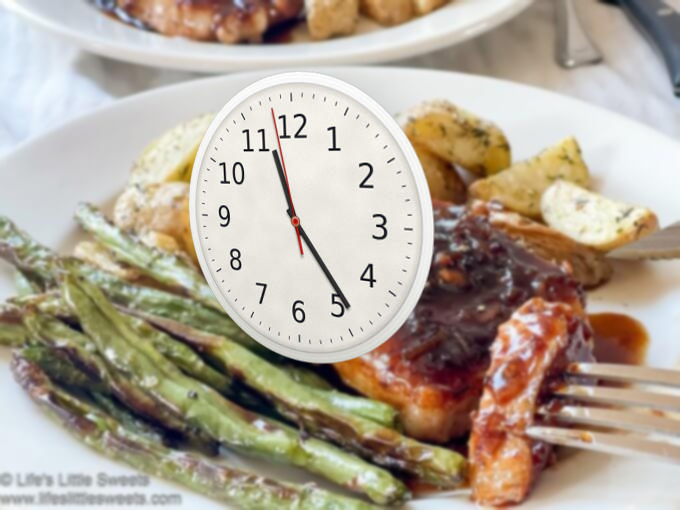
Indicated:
11:23:58
